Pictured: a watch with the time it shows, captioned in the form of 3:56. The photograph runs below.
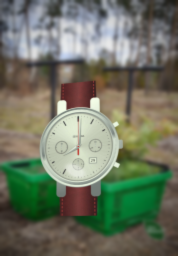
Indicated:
8:01
